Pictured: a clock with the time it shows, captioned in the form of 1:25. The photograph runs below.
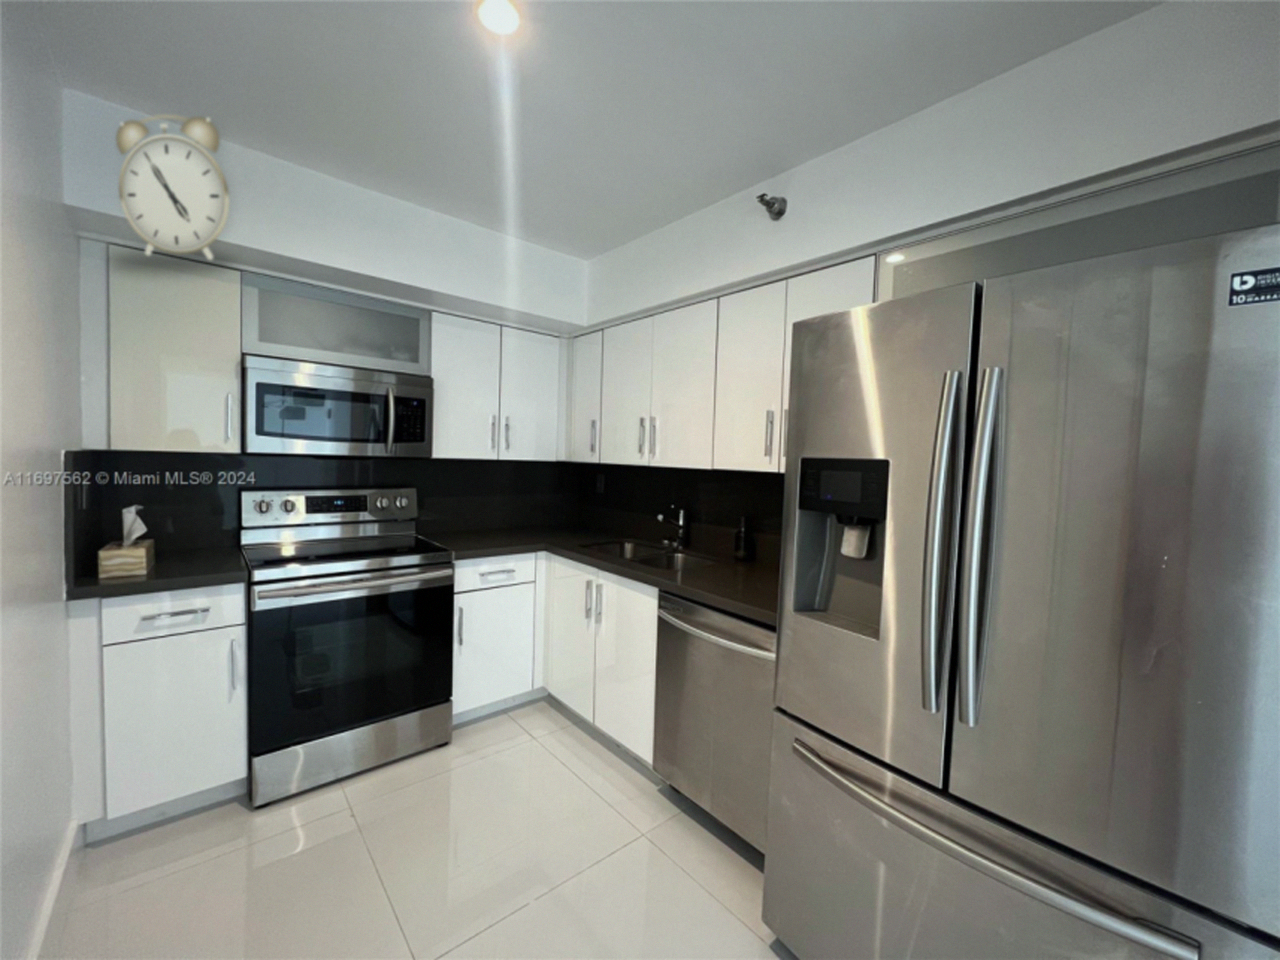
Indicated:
4:55
